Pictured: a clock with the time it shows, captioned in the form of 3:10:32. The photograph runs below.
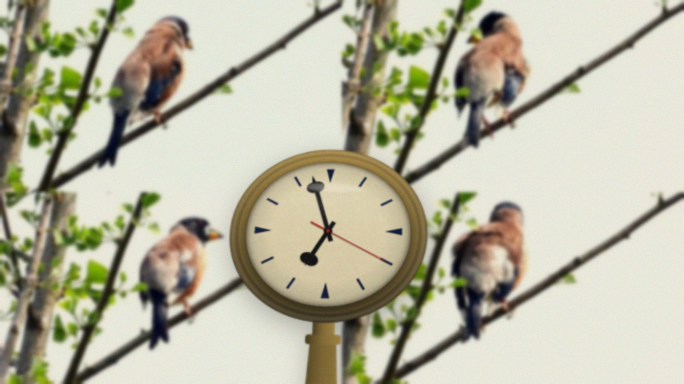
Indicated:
6:57:20
